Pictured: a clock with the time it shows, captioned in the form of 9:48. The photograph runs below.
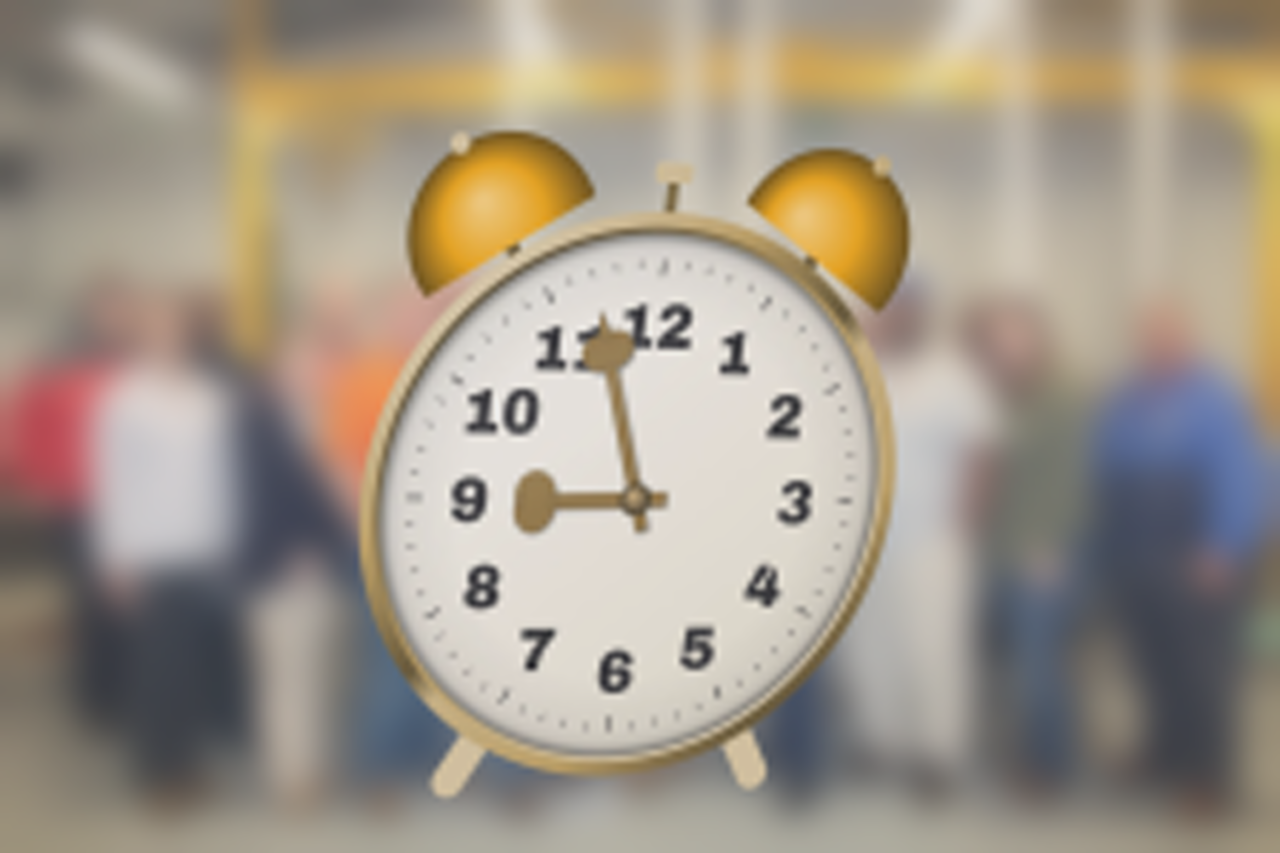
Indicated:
8:57
